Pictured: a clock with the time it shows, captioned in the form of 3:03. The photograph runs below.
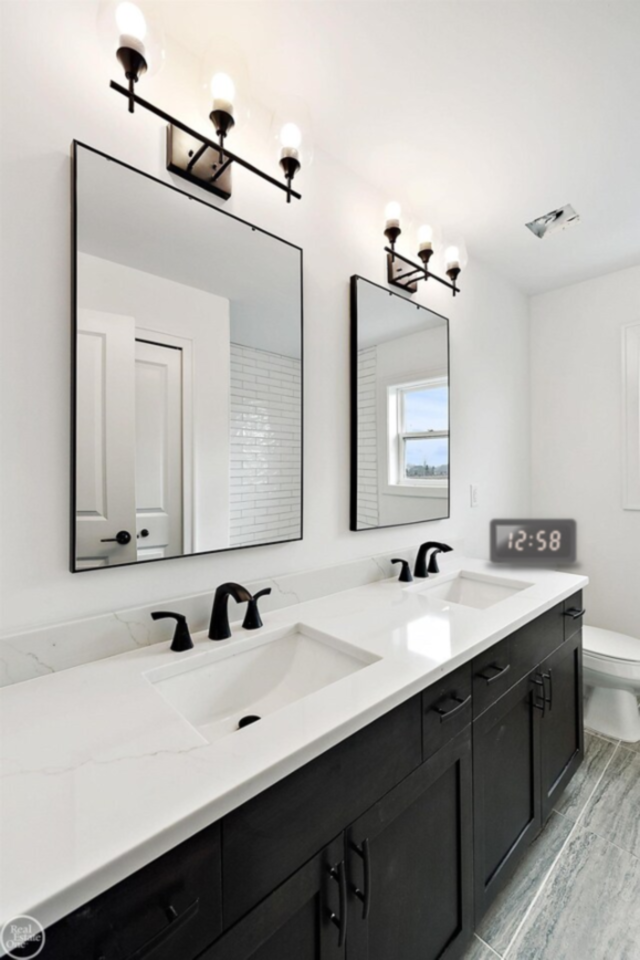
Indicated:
12:58
